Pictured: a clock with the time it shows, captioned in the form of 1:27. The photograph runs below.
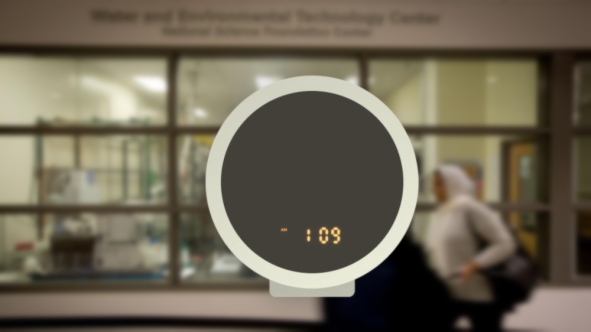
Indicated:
1:09
